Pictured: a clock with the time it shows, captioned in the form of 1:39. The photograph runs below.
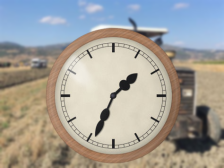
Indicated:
1:34
